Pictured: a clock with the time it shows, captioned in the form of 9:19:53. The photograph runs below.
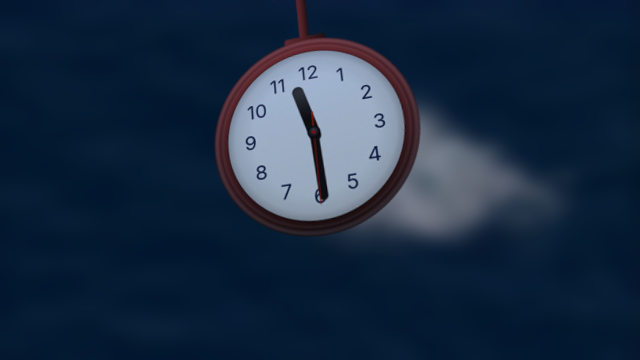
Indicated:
11:29:30
